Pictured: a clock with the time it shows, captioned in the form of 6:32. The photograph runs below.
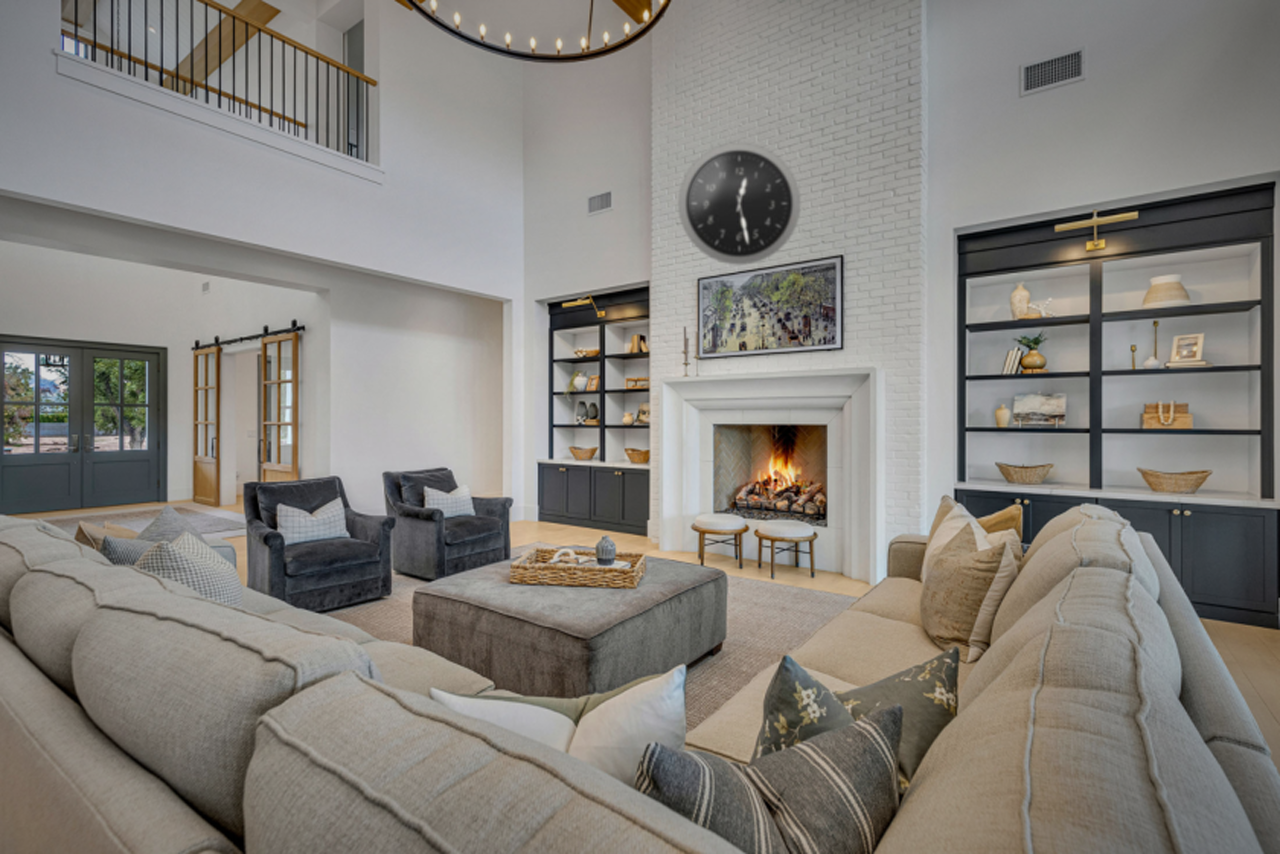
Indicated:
12:28
